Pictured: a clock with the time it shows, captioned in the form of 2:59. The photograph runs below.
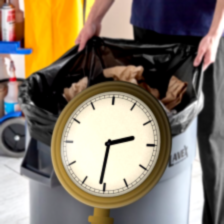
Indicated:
2:31
